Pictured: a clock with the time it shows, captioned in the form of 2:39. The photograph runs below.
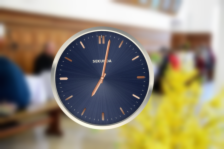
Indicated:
7:02
